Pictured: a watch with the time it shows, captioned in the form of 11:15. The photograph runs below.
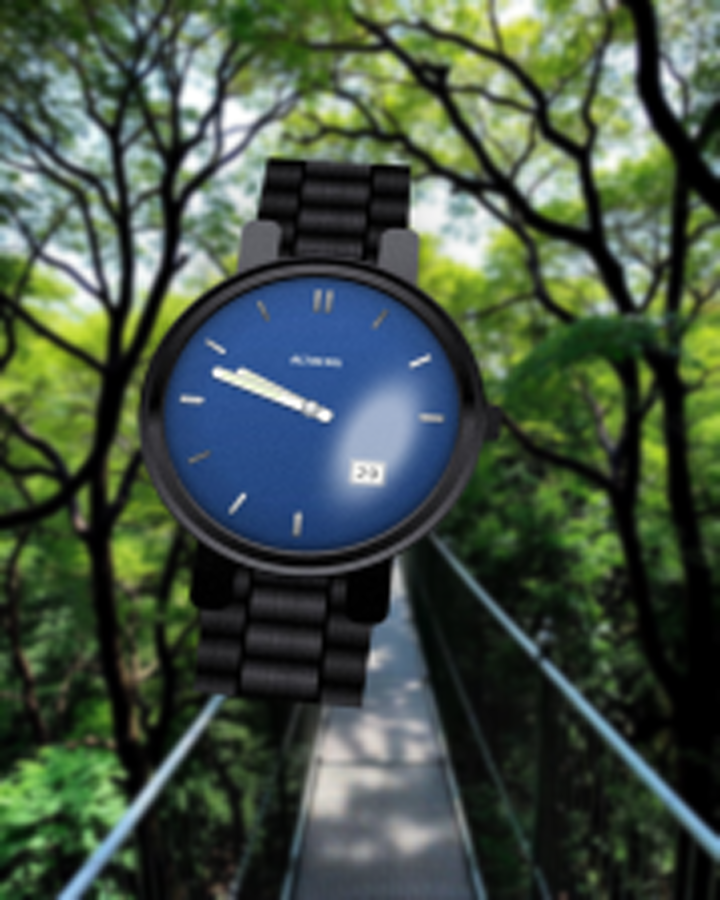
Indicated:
9:48
